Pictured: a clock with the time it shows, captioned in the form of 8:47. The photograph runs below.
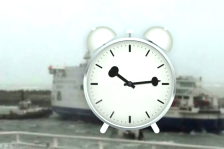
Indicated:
10:14
